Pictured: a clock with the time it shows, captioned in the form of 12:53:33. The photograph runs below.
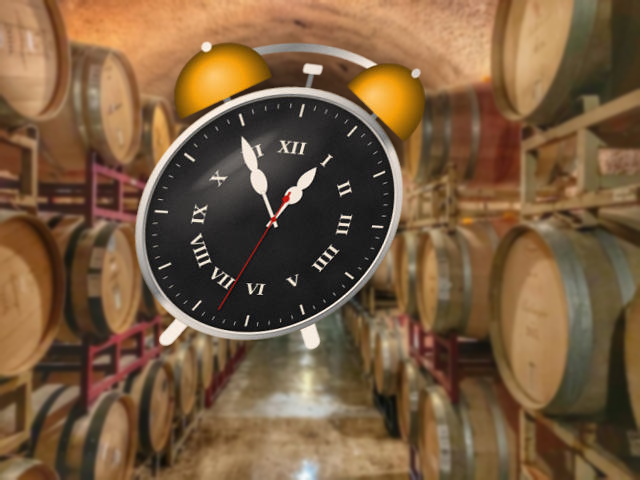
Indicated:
12:54:33
